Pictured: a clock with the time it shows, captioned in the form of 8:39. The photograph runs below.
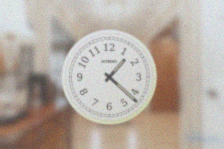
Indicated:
1:22
